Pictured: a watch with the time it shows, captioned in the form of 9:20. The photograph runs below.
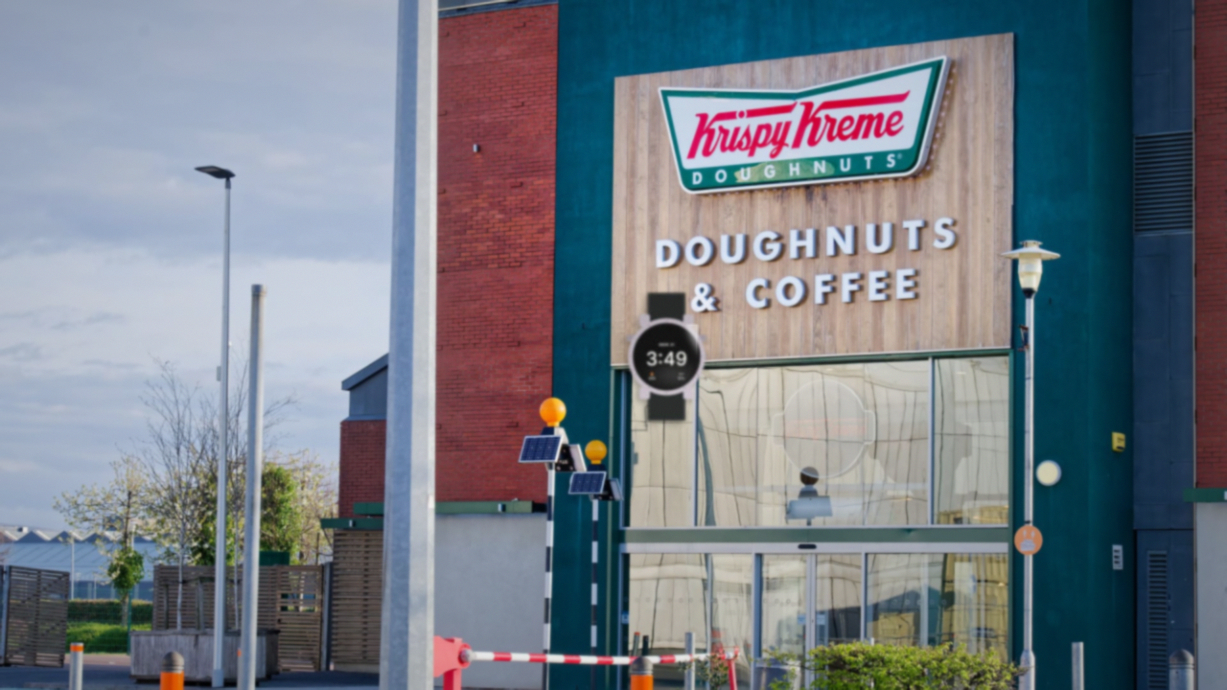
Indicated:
3:49
